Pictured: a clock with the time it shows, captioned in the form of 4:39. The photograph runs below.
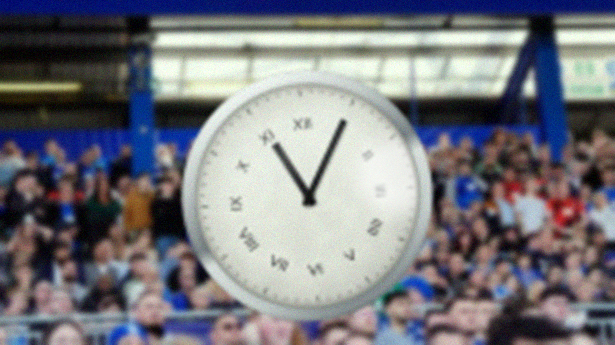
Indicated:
11:05
